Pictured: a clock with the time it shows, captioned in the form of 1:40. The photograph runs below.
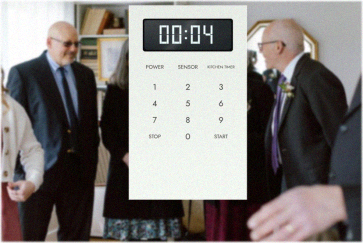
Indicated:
0:04
